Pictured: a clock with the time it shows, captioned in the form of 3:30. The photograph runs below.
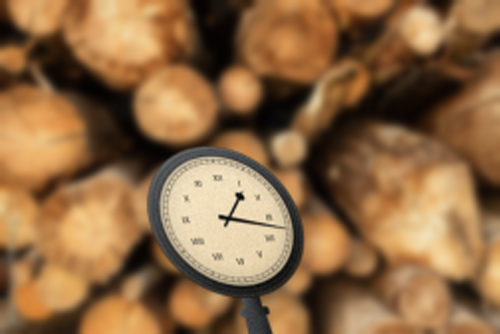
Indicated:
1:17
